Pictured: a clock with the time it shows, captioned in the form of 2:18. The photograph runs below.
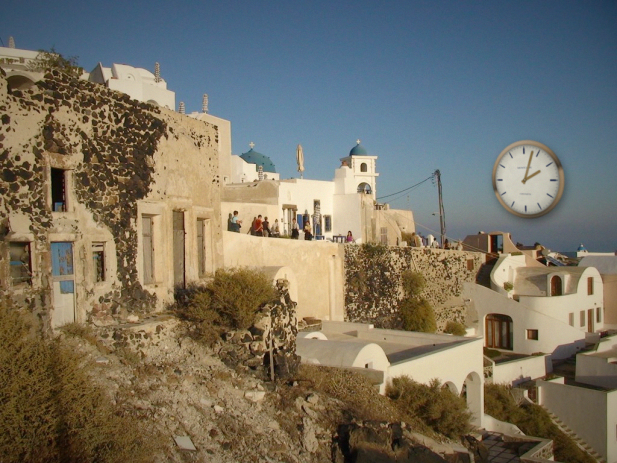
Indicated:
2:03
